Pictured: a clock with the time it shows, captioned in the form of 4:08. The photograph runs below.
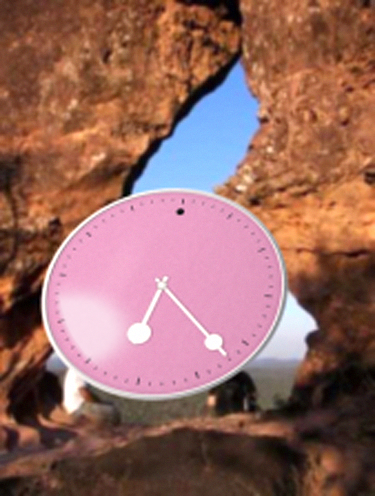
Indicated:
6:22
